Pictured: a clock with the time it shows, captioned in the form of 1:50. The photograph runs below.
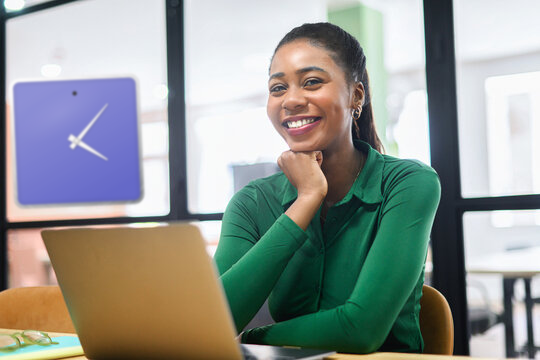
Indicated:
4:07
